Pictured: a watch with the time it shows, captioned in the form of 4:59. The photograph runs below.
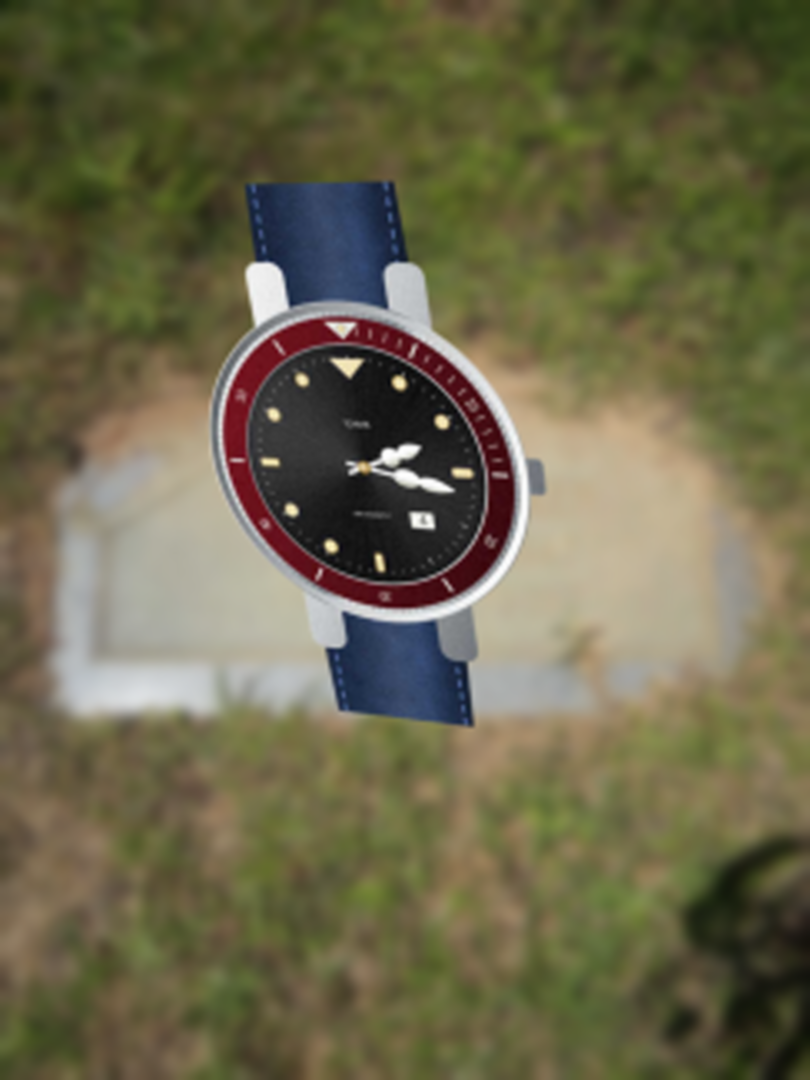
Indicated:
2:17
